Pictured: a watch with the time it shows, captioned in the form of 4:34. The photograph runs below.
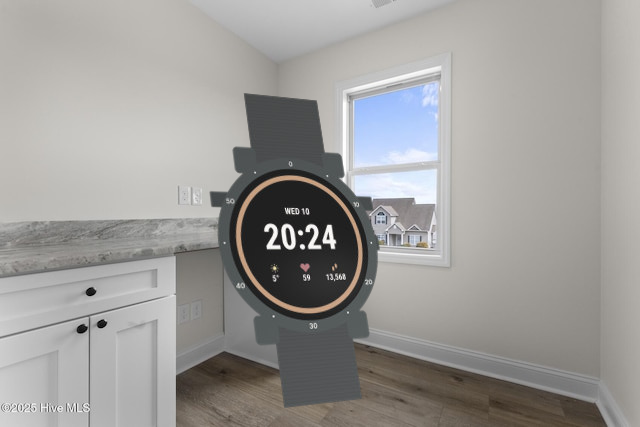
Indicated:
20:24
